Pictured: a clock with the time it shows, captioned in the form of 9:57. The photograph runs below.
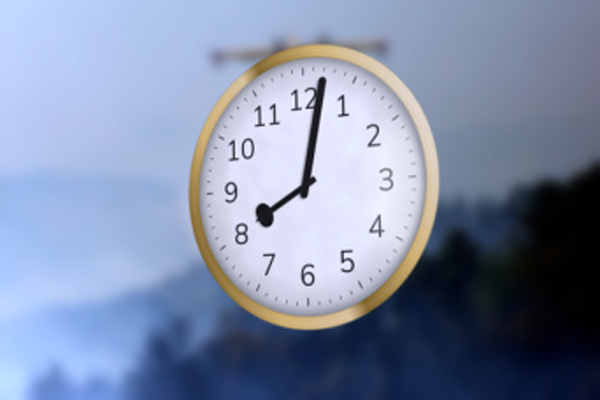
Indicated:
8:02
